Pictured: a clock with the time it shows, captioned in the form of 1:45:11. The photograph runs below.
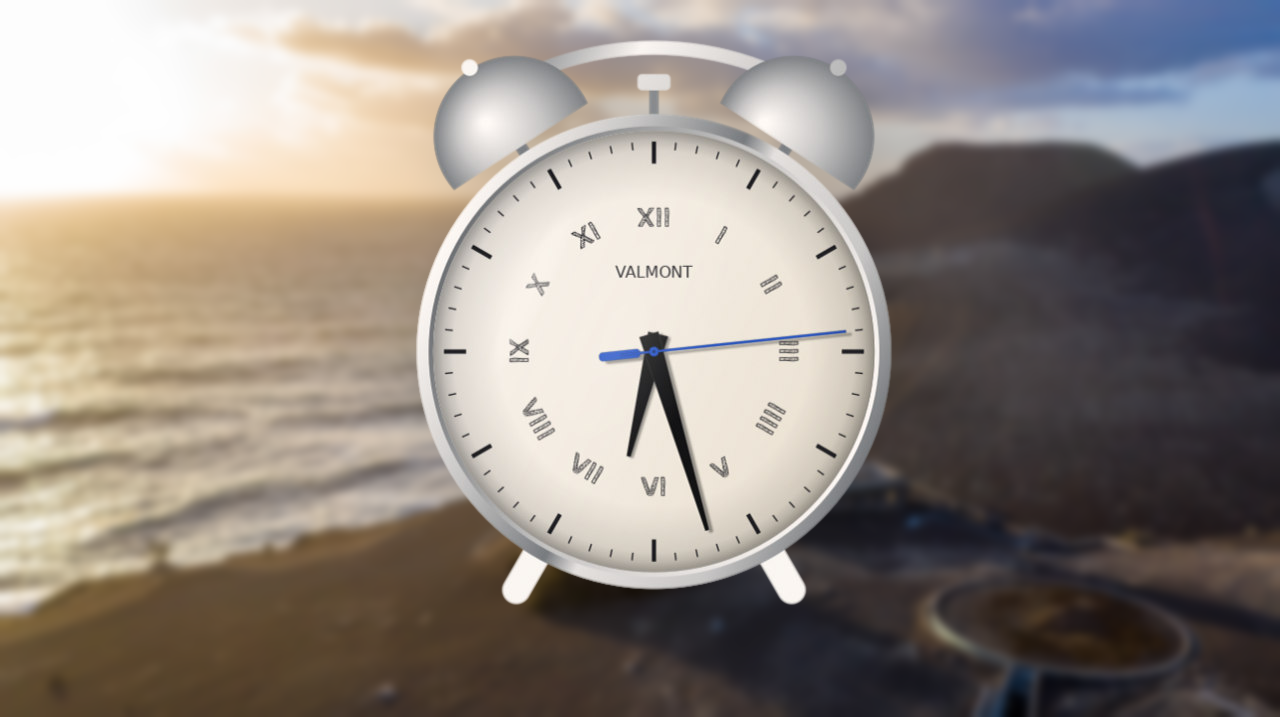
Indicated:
6:27:14
